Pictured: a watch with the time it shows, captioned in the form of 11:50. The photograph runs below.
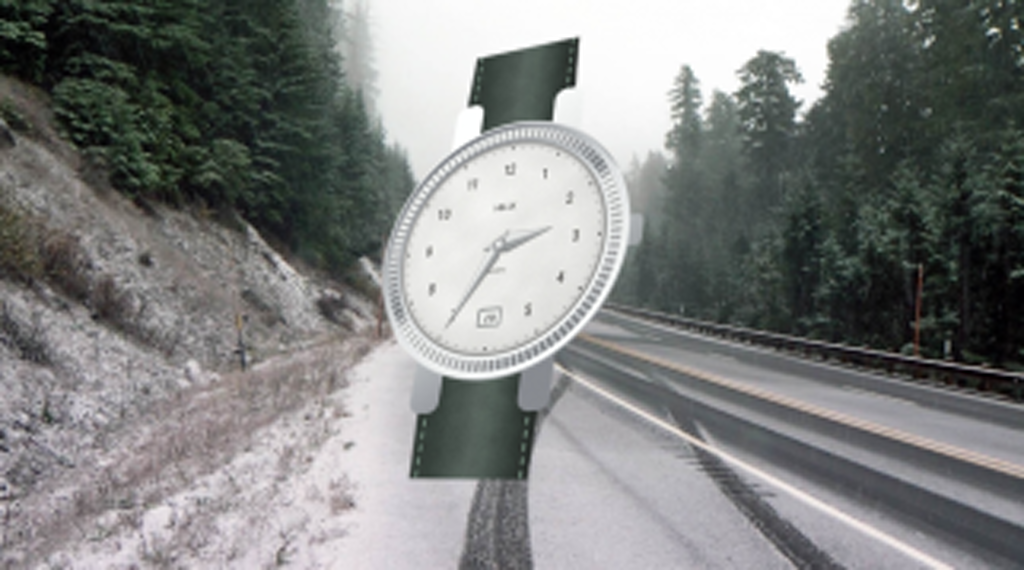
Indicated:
2:35
